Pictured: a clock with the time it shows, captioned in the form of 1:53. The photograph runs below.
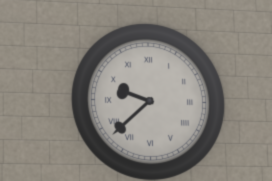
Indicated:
9:38
